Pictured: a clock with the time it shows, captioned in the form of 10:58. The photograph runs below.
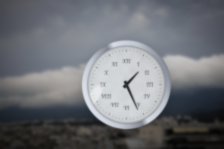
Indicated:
1:26
